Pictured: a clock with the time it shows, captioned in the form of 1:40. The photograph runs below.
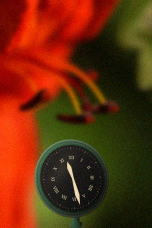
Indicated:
11:28
